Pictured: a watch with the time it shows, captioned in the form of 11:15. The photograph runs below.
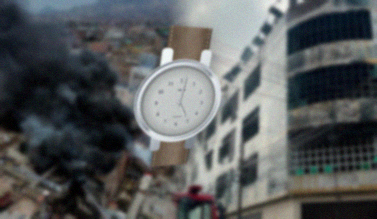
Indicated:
5:01
